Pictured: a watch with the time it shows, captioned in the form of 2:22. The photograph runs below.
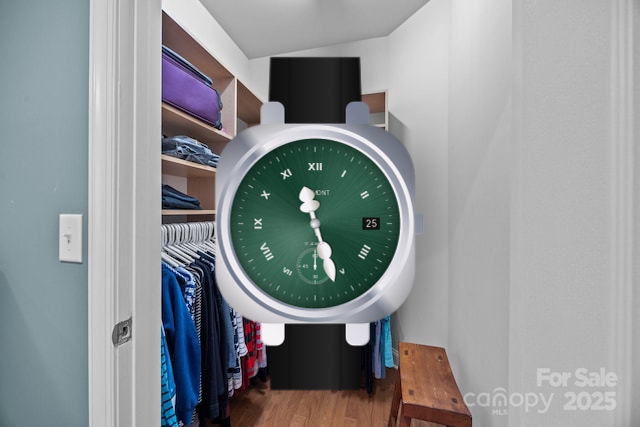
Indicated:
11:27
